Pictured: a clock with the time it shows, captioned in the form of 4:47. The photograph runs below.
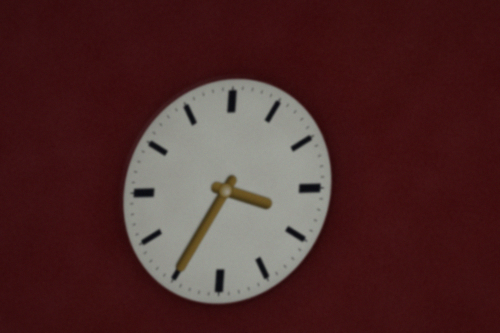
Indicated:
3:35
